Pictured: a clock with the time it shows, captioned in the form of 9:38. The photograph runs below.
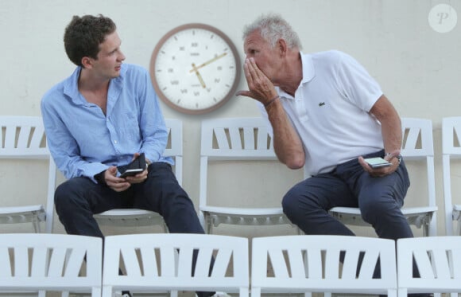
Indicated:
5:11
